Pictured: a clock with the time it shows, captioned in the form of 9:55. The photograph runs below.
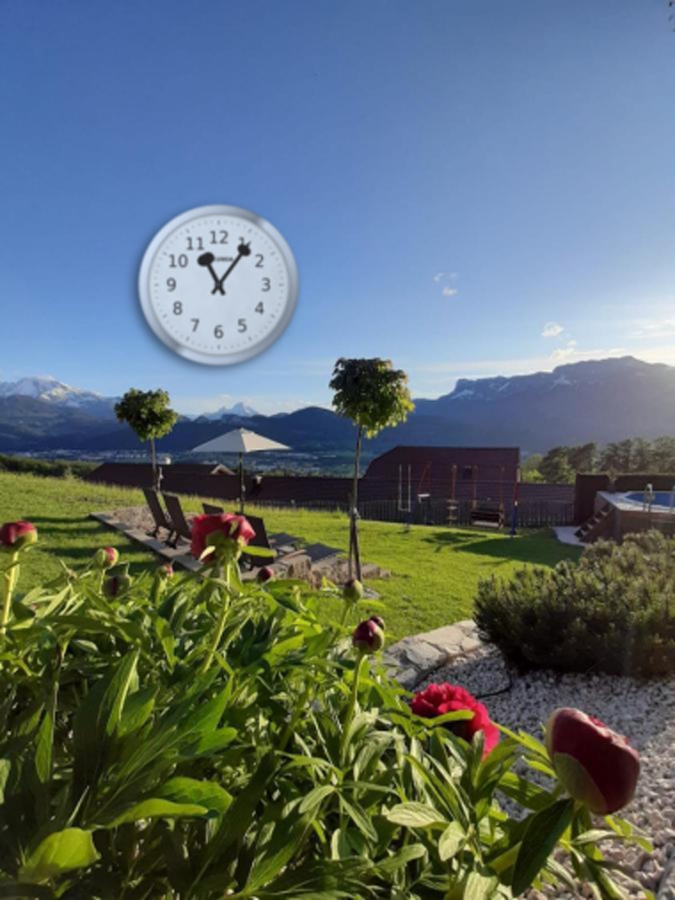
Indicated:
11:06
